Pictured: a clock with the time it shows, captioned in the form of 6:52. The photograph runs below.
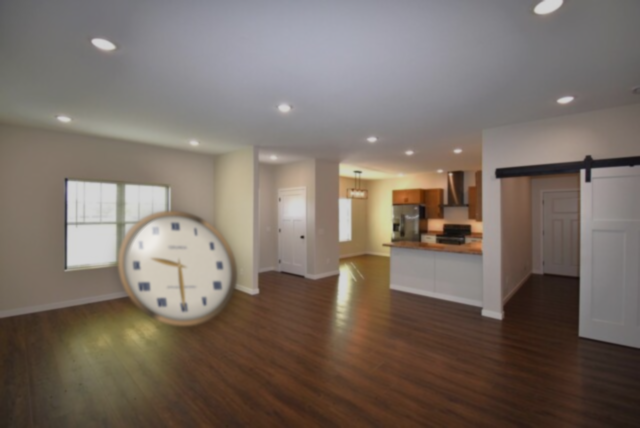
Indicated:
9:30
